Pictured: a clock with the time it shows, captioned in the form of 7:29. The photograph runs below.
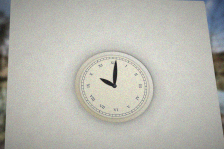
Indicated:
10:01
